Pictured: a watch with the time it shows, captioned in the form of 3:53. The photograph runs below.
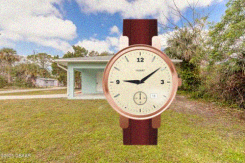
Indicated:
9:09
